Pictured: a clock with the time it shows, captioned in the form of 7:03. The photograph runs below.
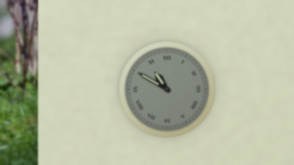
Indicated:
10:50
